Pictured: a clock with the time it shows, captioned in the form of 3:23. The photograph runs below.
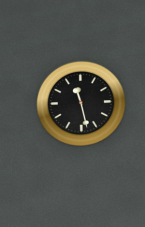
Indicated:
11:28
